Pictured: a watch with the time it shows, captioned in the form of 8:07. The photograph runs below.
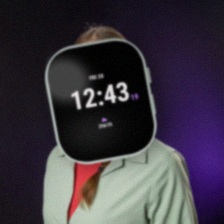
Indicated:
12:43
